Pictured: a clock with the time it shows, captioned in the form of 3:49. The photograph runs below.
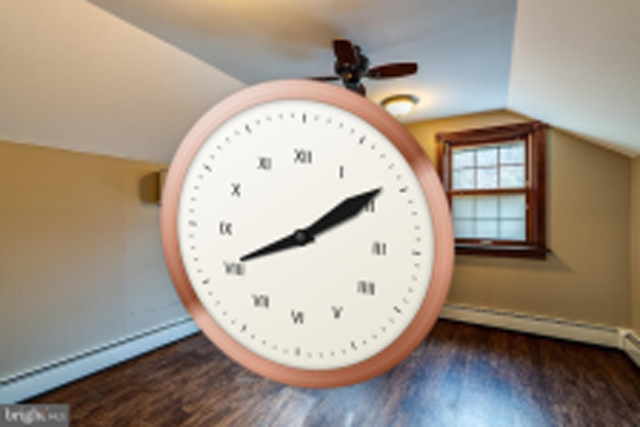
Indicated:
8:09
